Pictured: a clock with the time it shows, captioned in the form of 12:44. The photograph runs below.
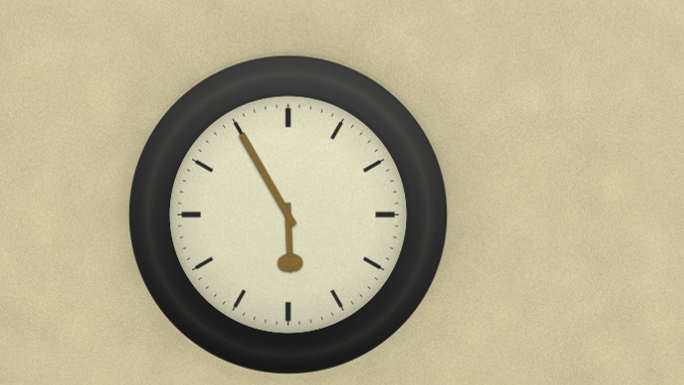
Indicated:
5:55
